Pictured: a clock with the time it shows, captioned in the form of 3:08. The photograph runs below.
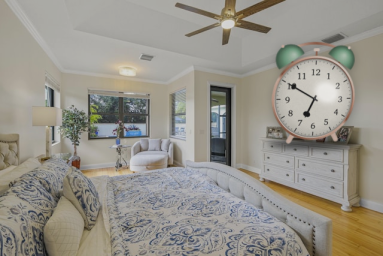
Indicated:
6:50
